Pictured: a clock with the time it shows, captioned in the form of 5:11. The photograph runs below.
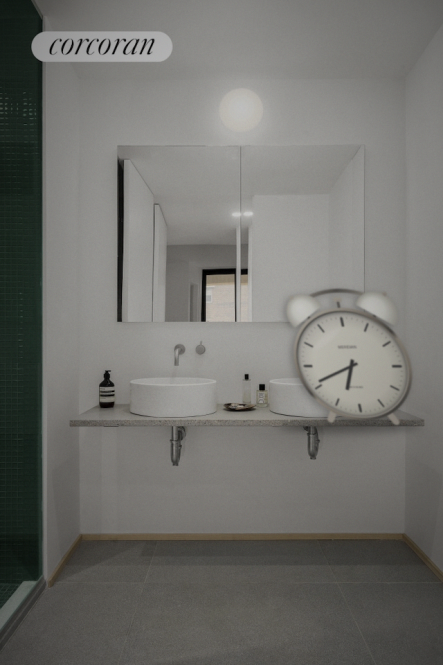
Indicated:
6:41
